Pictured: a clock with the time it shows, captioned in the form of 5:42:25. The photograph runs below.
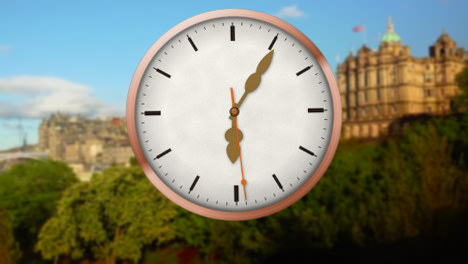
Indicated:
6:05:29
